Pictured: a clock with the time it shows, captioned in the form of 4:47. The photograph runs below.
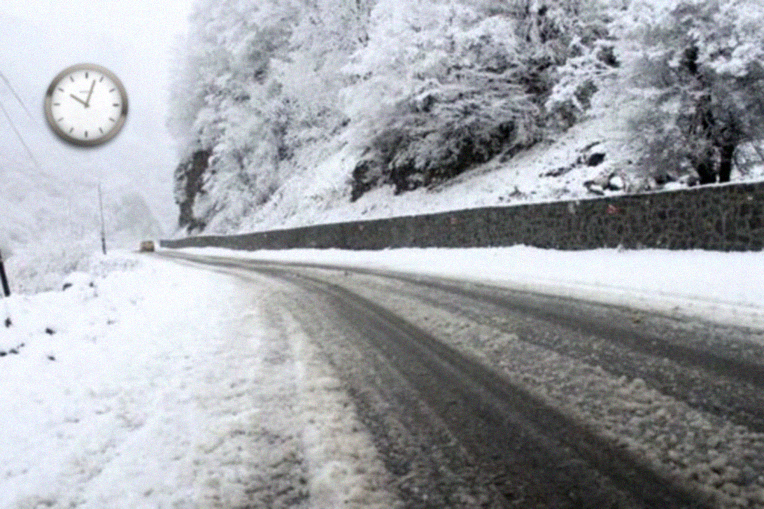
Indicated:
10:03
